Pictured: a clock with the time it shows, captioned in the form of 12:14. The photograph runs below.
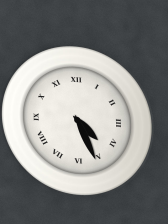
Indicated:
4:26
